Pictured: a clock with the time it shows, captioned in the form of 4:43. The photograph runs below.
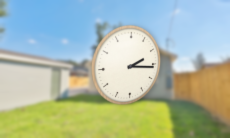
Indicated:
2:16
